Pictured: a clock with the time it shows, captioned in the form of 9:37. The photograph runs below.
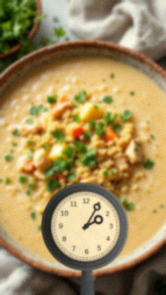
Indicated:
2:05
